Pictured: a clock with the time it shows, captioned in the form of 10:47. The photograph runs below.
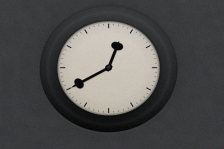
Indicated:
12:40
